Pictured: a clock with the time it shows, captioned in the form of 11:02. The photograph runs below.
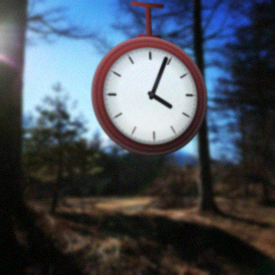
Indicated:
4:04
